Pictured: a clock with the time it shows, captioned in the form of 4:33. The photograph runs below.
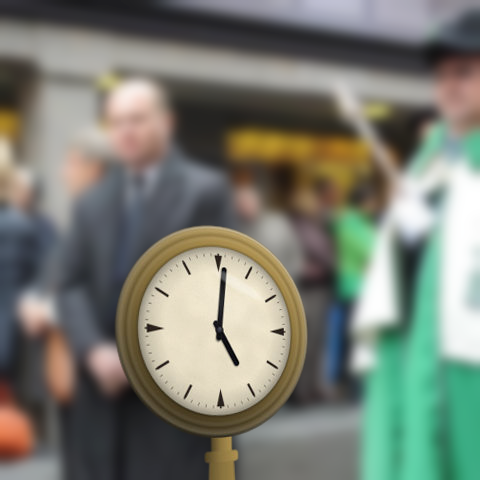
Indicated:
5:01
